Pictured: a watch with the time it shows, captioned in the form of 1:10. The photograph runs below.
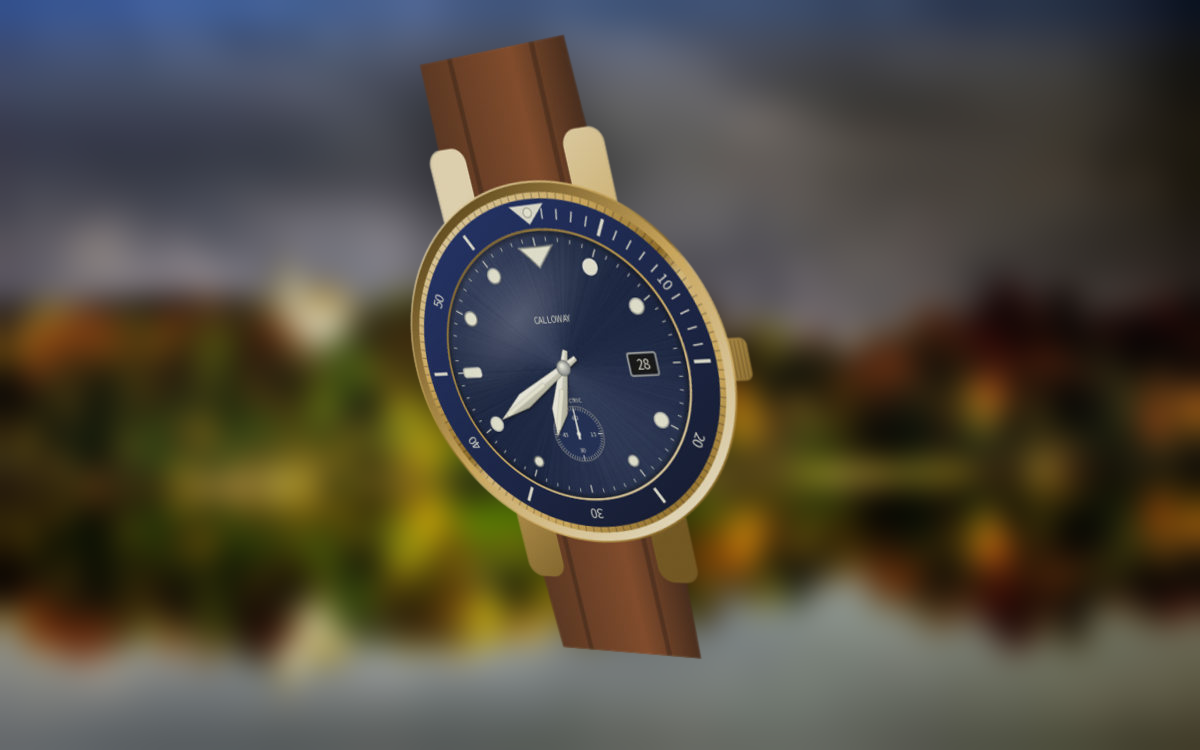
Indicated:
6:40
